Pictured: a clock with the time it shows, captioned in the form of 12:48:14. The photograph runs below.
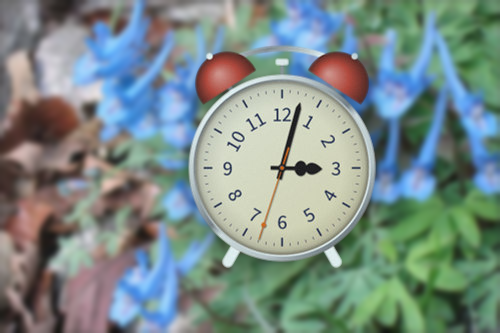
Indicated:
3:02:33
